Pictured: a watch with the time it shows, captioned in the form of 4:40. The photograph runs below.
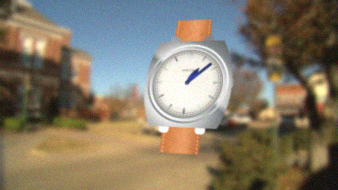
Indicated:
1:08
